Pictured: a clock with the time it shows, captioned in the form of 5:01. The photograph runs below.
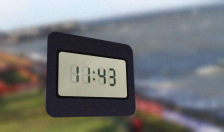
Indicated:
11:43
